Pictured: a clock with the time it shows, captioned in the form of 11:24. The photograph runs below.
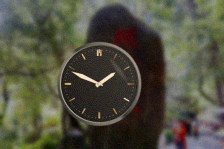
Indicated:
1:49
